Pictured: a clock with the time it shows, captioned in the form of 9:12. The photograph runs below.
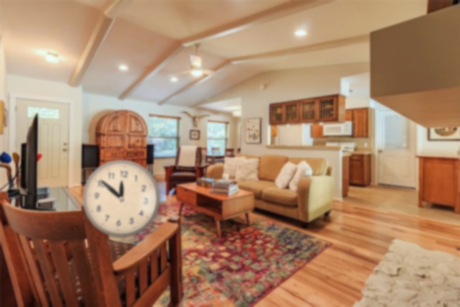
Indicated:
11:51
